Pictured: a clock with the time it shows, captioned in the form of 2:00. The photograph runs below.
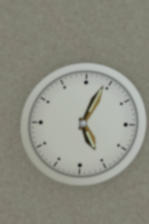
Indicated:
5:04
